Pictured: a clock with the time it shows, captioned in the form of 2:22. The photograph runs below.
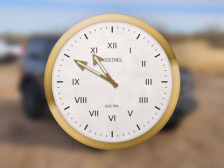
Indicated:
10:50
